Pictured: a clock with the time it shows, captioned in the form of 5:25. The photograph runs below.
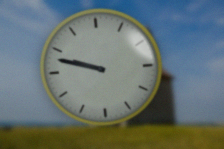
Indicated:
9:48
